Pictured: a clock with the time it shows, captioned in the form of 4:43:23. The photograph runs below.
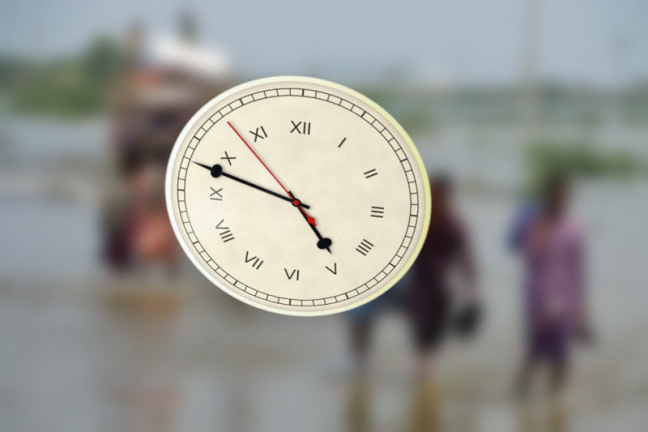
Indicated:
4:47:53
